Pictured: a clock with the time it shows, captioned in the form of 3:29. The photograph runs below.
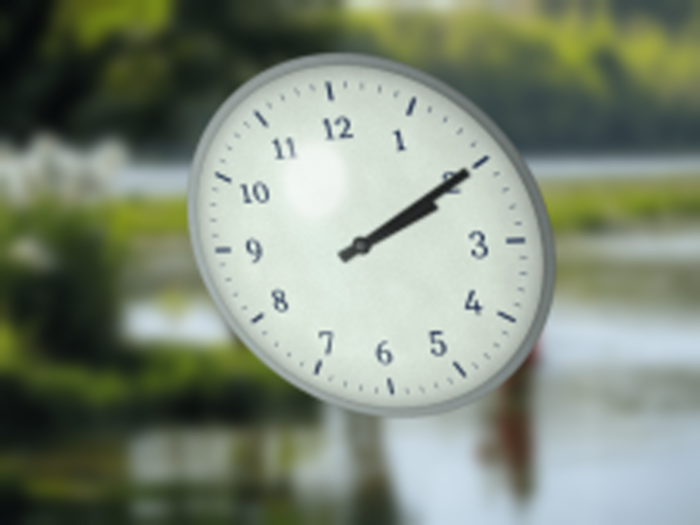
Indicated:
2:10
